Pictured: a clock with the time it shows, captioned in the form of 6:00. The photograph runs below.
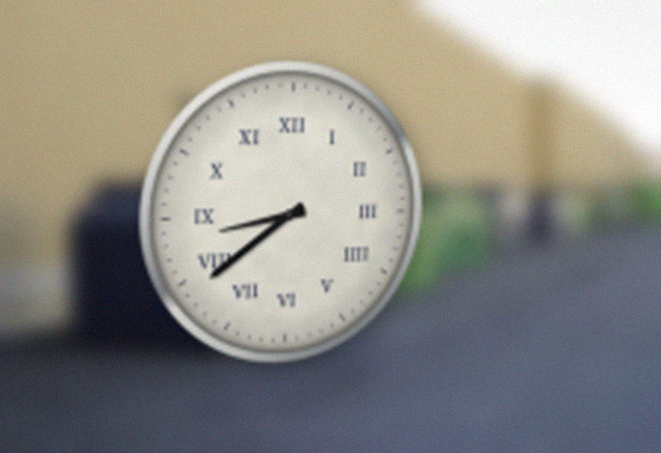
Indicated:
8:39
